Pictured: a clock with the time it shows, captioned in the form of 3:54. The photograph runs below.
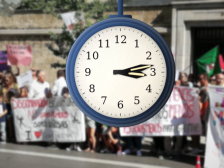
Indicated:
3:13
